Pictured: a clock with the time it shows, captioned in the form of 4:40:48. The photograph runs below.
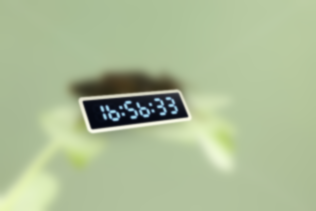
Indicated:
16:56:33
